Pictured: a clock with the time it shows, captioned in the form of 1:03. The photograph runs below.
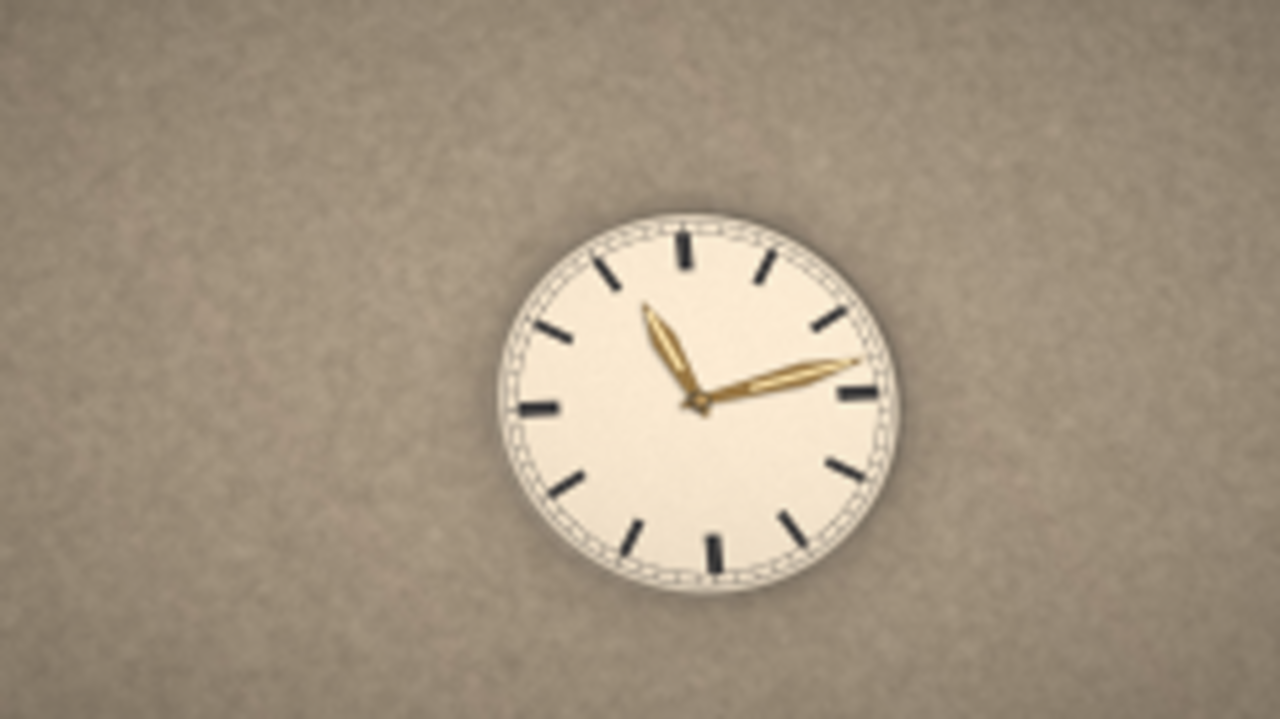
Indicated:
11:13
